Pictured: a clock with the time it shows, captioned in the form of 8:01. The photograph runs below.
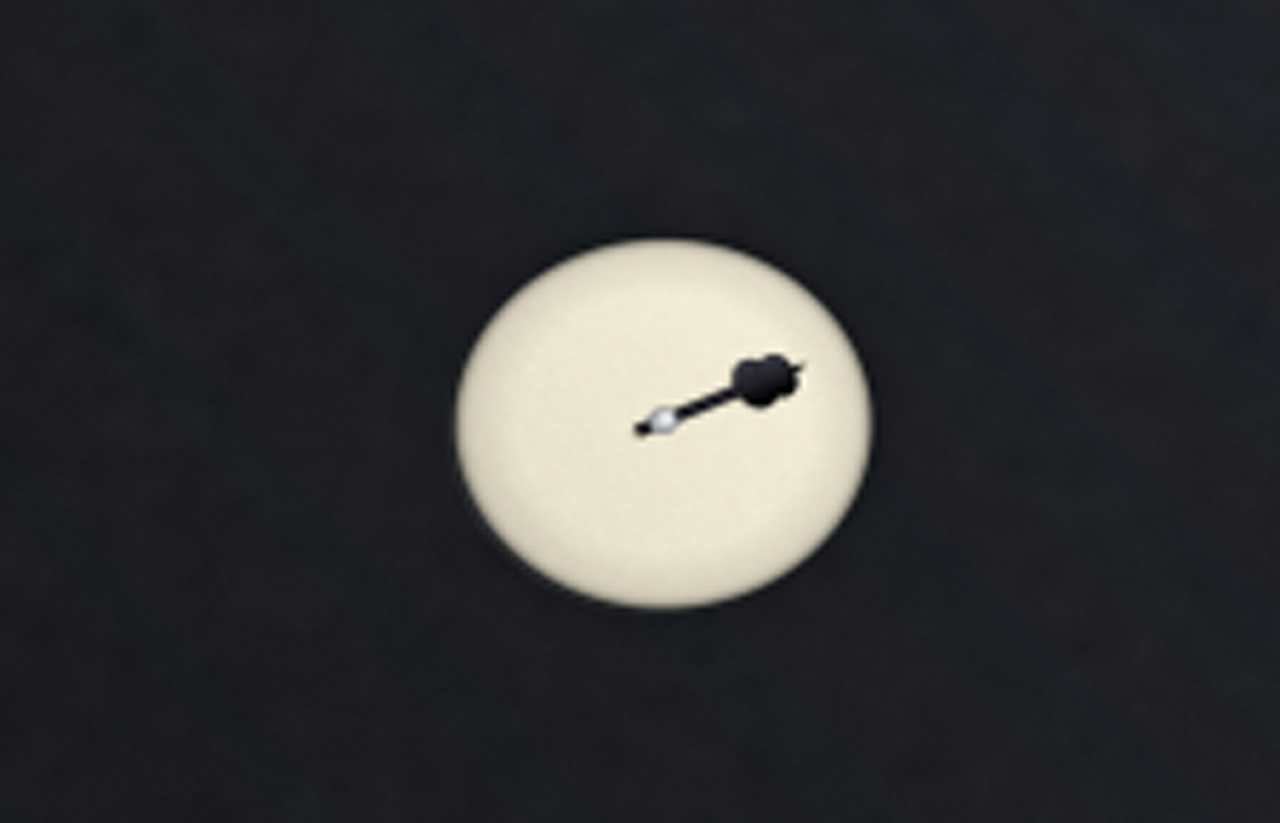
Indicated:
2:11
